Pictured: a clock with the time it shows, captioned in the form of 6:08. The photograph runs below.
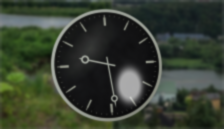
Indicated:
9:29
